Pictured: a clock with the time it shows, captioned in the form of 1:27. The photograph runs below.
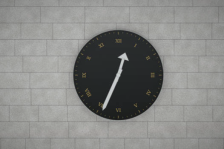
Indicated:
12:34
